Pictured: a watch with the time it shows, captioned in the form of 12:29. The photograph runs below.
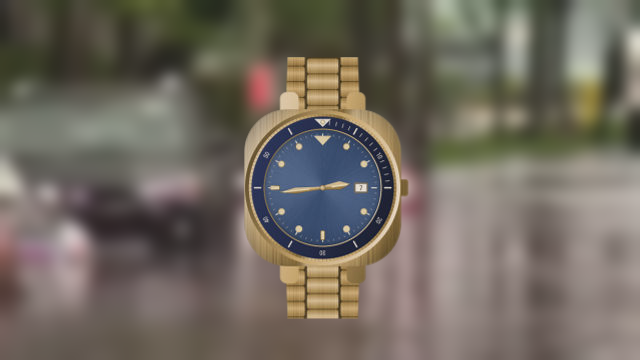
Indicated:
2:44
